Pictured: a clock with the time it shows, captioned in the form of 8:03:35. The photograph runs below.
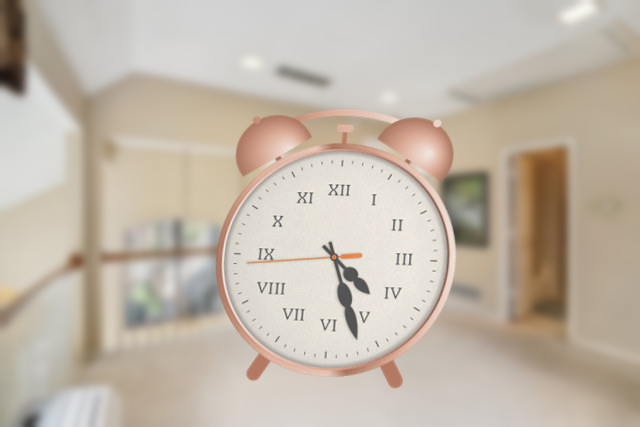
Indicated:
4:26:44
